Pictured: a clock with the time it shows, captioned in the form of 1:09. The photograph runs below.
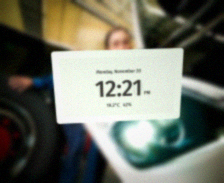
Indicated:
12:21
